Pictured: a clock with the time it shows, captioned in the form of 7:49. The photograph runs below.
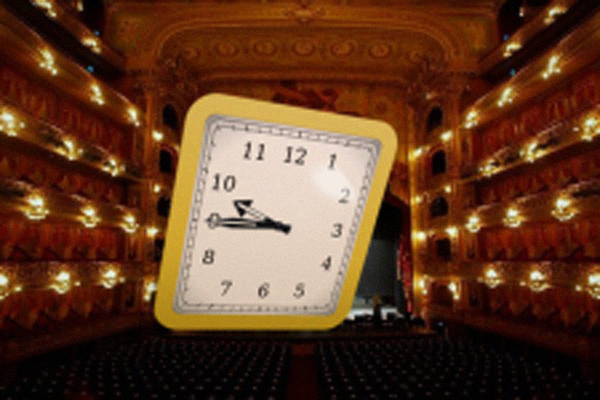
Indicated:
9:45
